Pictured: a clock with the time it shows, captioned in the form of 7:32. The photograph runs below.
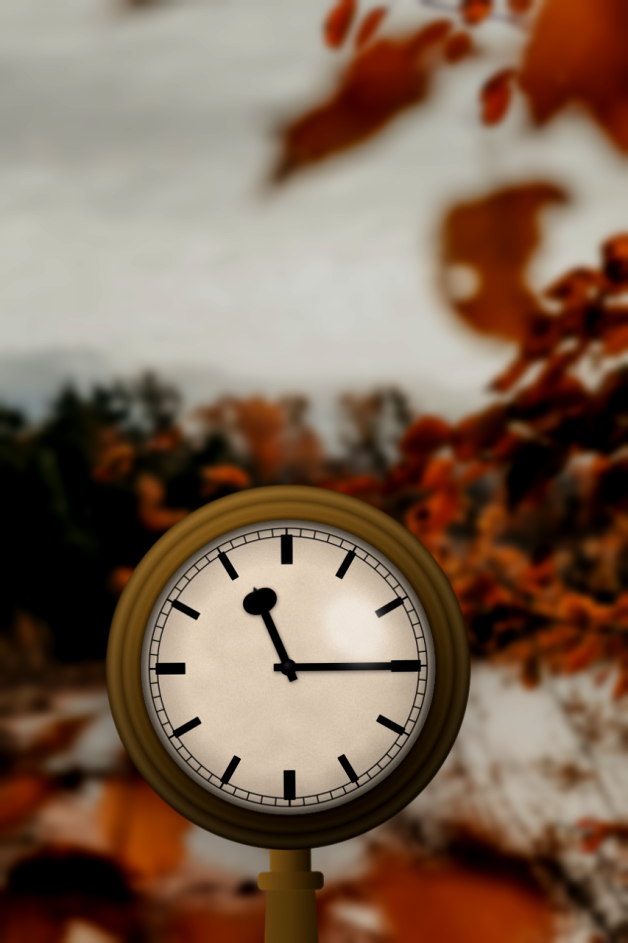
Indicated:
11:15
